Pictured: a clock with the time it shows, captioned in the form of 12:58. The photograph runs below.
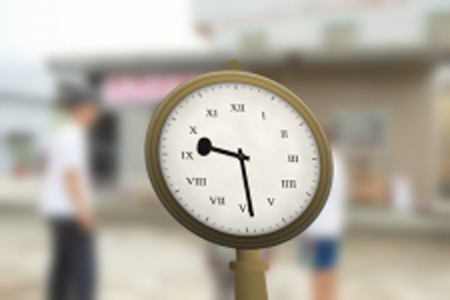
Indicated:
9:29
